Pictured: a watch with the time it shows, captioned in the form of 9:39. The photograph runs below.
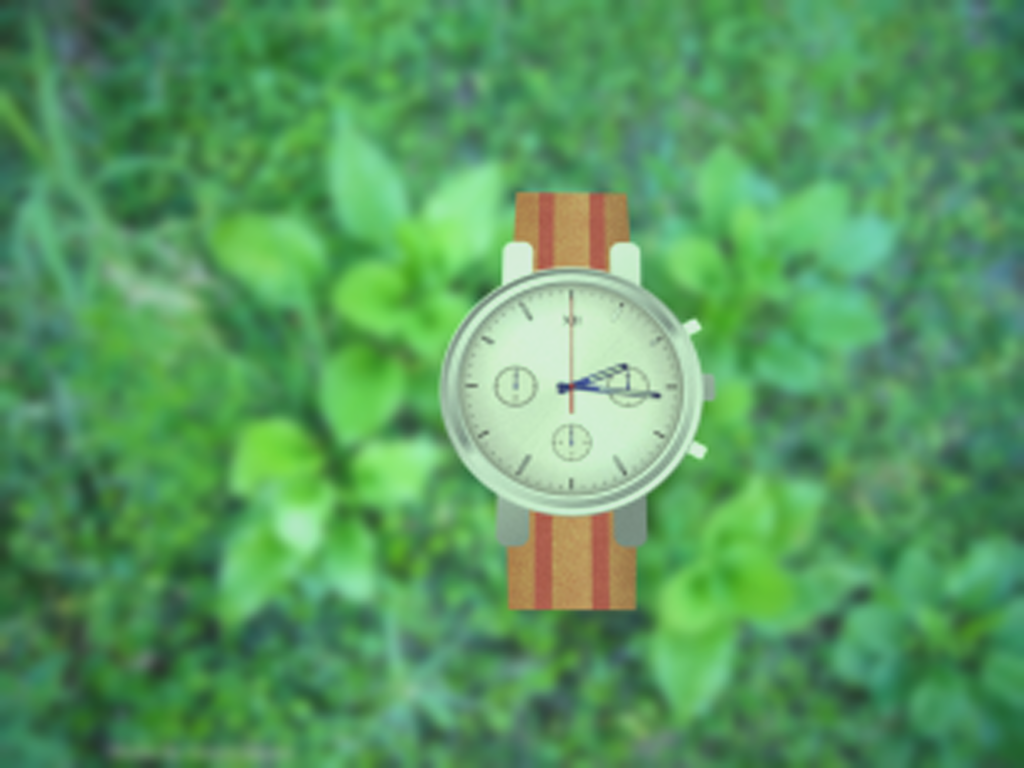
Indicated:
2:16
